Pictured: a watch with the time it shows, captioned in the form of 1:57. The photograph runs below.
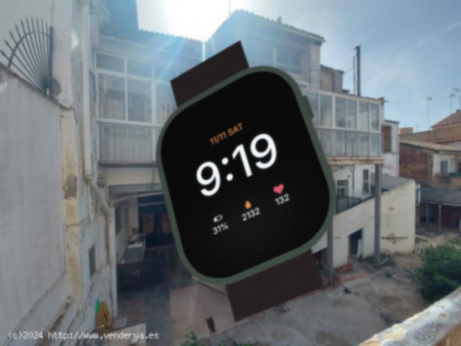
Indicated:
9:19
